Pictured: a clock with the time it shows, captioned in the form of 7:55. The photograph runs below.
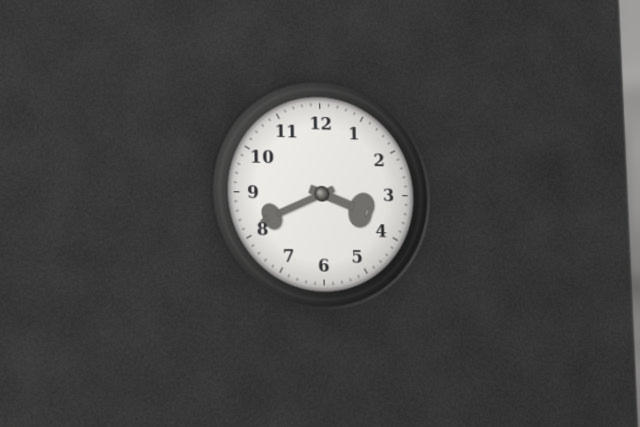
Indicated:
3:41
